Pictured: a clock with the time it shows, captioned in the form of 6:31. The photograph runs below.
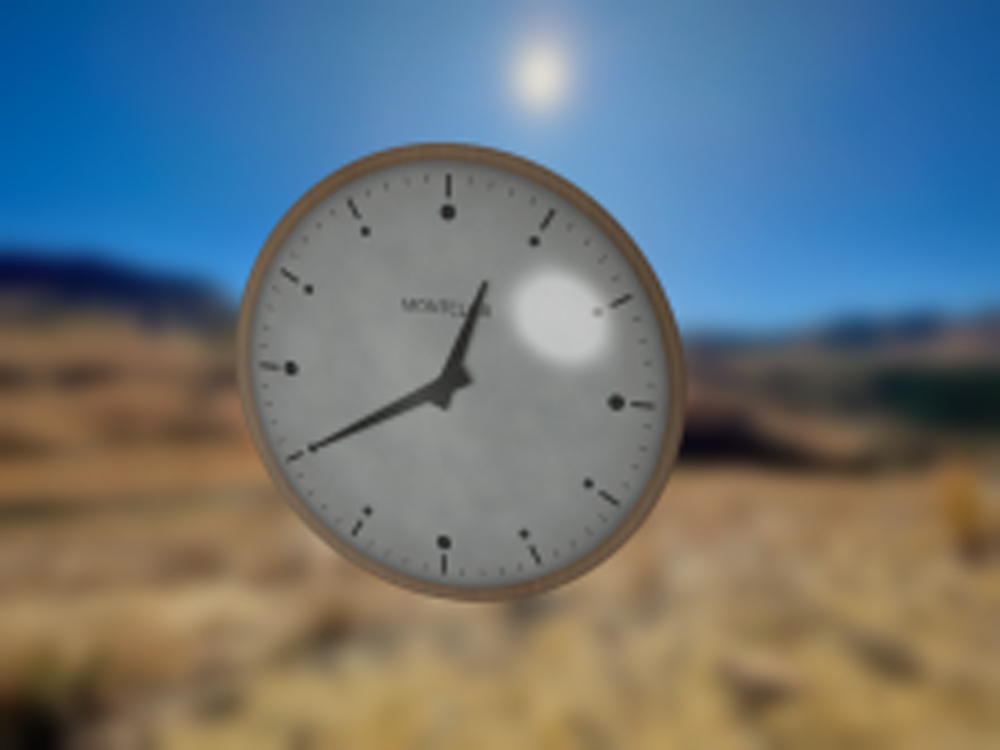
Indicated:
12:40
